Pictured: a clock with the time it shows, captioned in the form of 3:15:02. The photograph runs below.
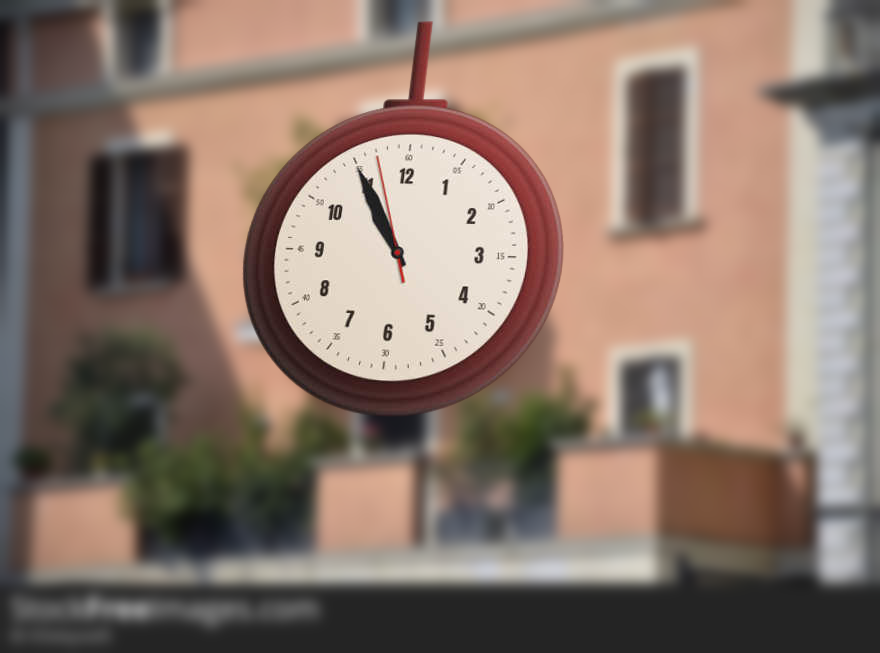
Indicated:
10:54:57
